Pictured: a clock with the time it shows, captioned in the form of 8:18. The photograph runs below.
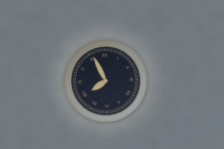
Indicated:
7:56
